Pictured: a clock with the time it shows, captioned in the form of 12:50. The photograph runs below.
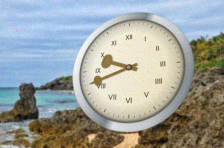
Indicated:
9:42
